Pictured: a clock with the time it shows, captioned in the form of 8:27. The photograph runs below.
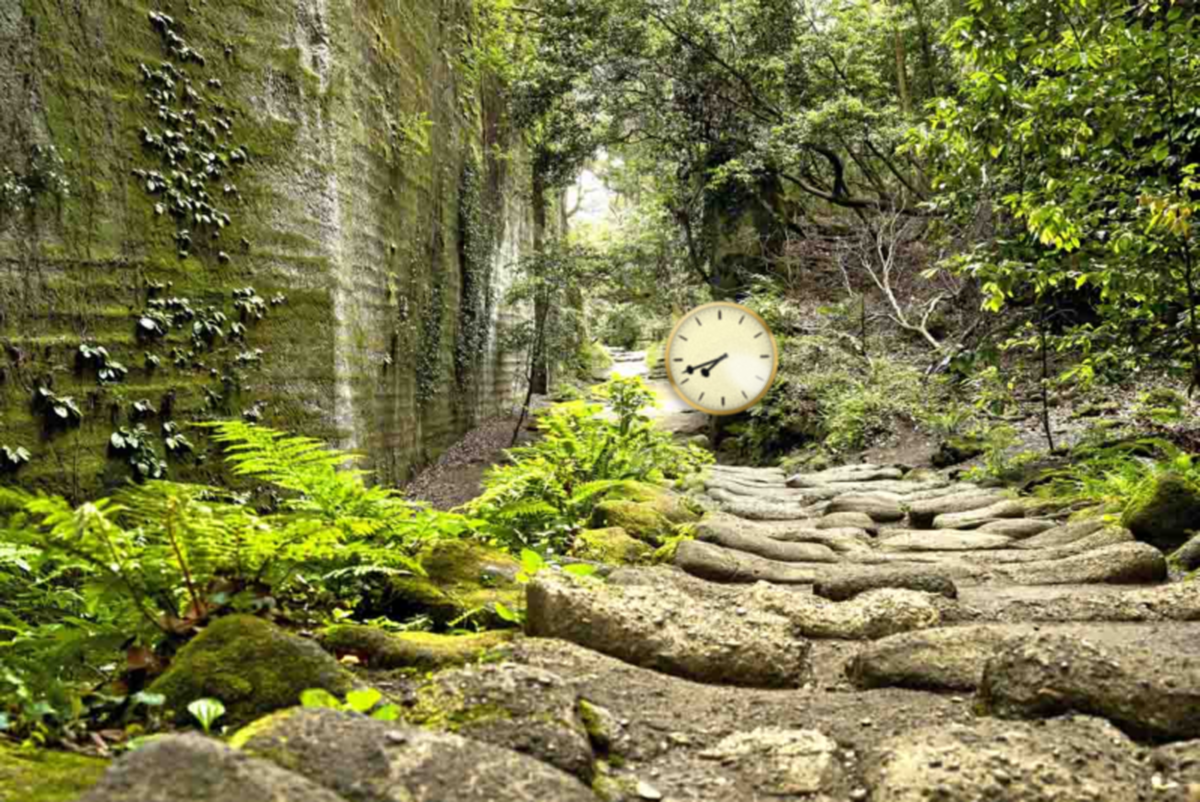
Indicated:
7:42
